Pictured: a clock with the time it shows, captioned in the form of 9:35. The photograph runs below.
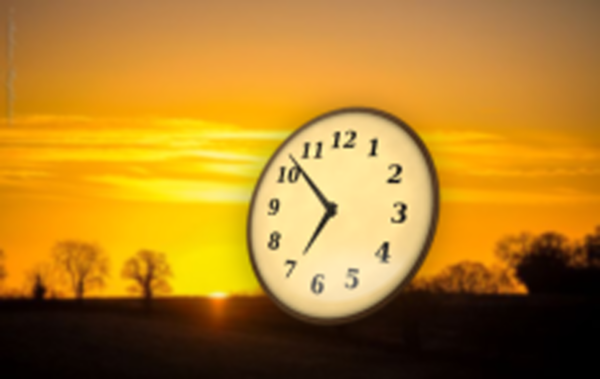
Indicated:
6:52
